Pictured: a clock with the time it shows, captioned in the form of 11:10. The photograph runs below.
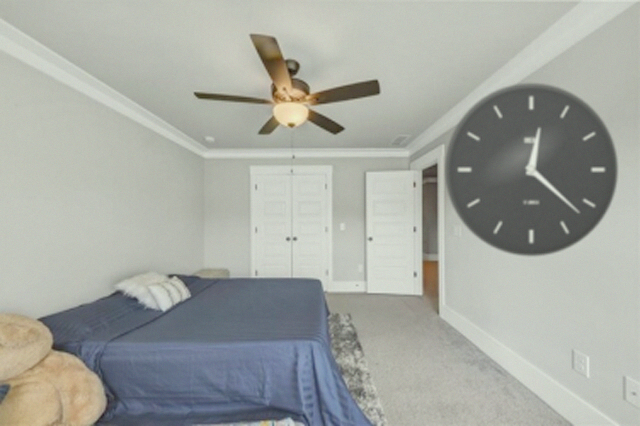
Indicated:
12:22
